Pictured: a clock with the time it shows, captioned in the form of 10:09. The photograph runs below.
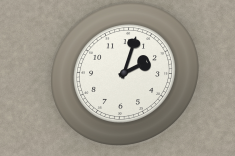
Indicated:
2:02
